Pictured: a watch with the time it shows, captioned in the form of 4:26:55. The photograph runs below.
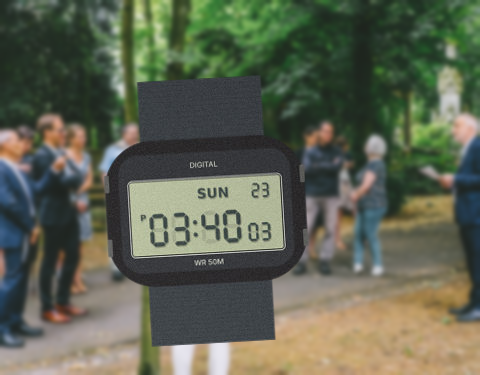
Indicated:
3:40:03
